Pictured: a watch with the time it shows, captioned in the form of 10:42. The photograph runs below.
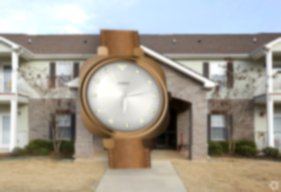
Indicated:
6:13
